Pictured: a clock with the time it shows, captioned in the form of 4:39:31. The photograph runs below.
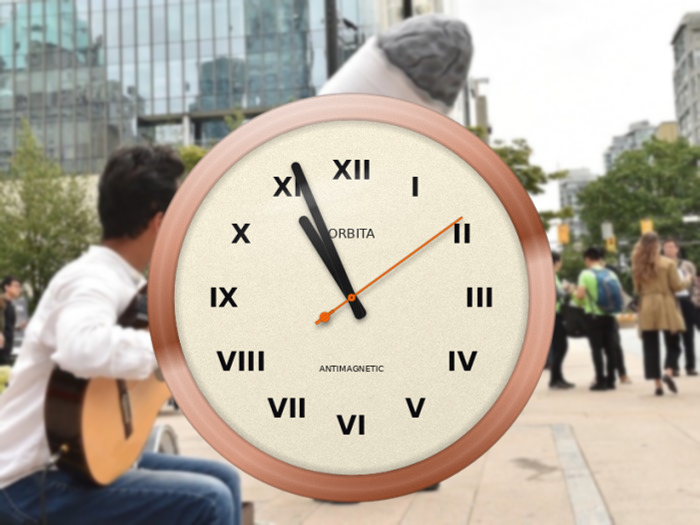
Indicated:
10:56:09
